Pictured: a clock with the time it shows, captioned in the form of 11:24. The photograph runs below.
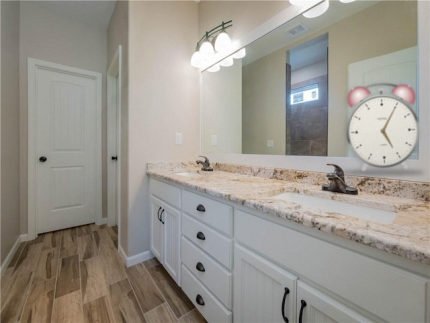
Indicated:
5:05
